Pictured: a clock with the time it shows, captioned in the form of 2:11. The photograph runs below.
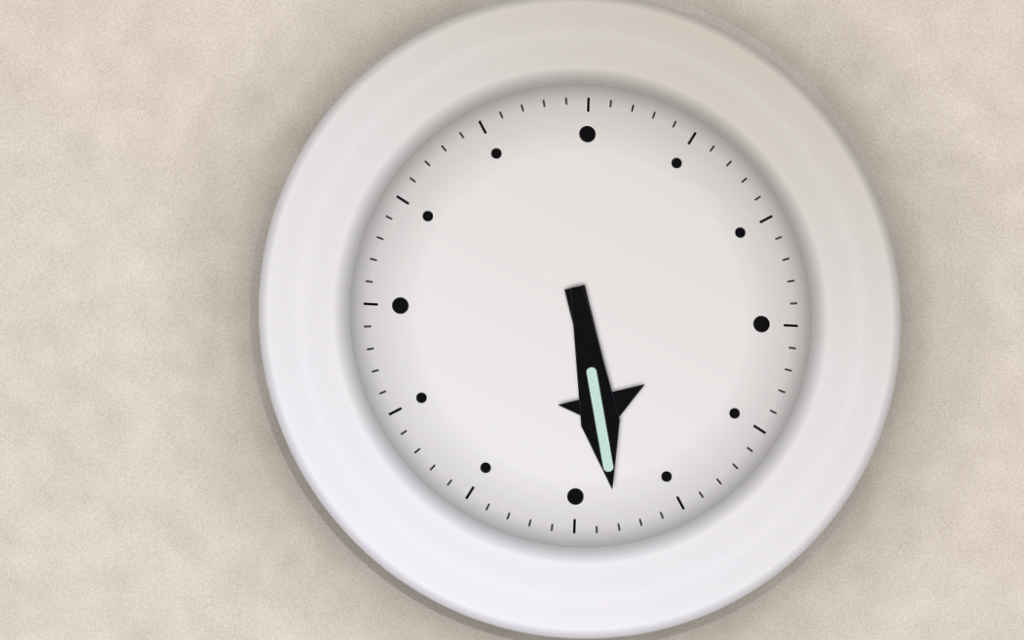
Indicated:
5:28
